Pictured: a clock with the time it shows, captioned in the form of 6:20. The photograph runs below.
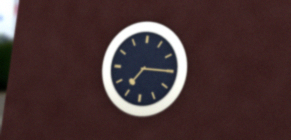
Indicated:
7:15
